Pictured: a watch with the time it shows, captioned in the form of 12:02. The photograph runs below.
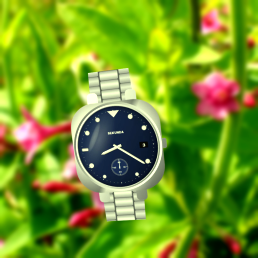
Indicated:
8:21
